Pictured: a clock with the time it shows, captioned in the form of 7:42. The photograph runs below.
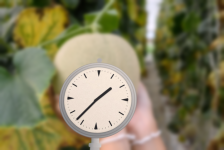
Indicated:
1:37
